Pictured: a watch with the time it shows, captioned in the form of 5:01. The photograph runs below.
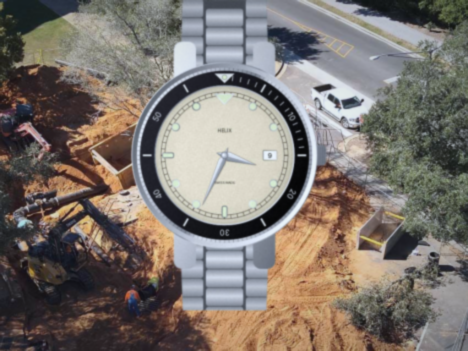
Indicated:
3:34
